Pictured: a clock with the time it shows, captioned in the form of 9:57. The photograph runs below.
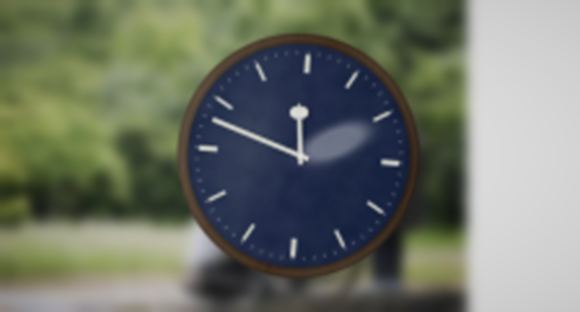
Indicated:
11:48
